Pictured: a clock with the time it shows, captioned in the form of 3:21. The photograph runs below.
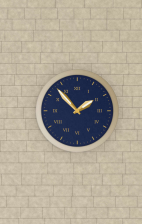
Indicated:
1:53
